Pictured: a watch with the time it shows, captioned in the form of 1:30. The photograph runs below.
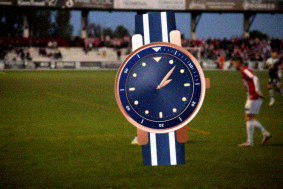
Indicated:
2:07
